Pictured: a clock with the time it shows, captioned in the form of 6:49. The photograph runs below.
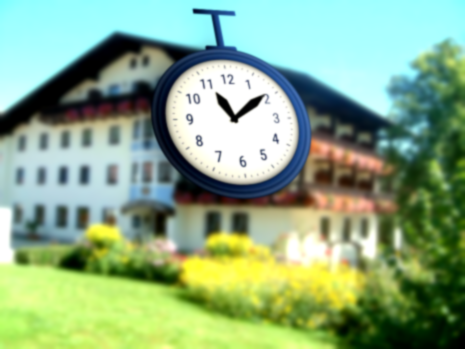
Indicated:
11:09
